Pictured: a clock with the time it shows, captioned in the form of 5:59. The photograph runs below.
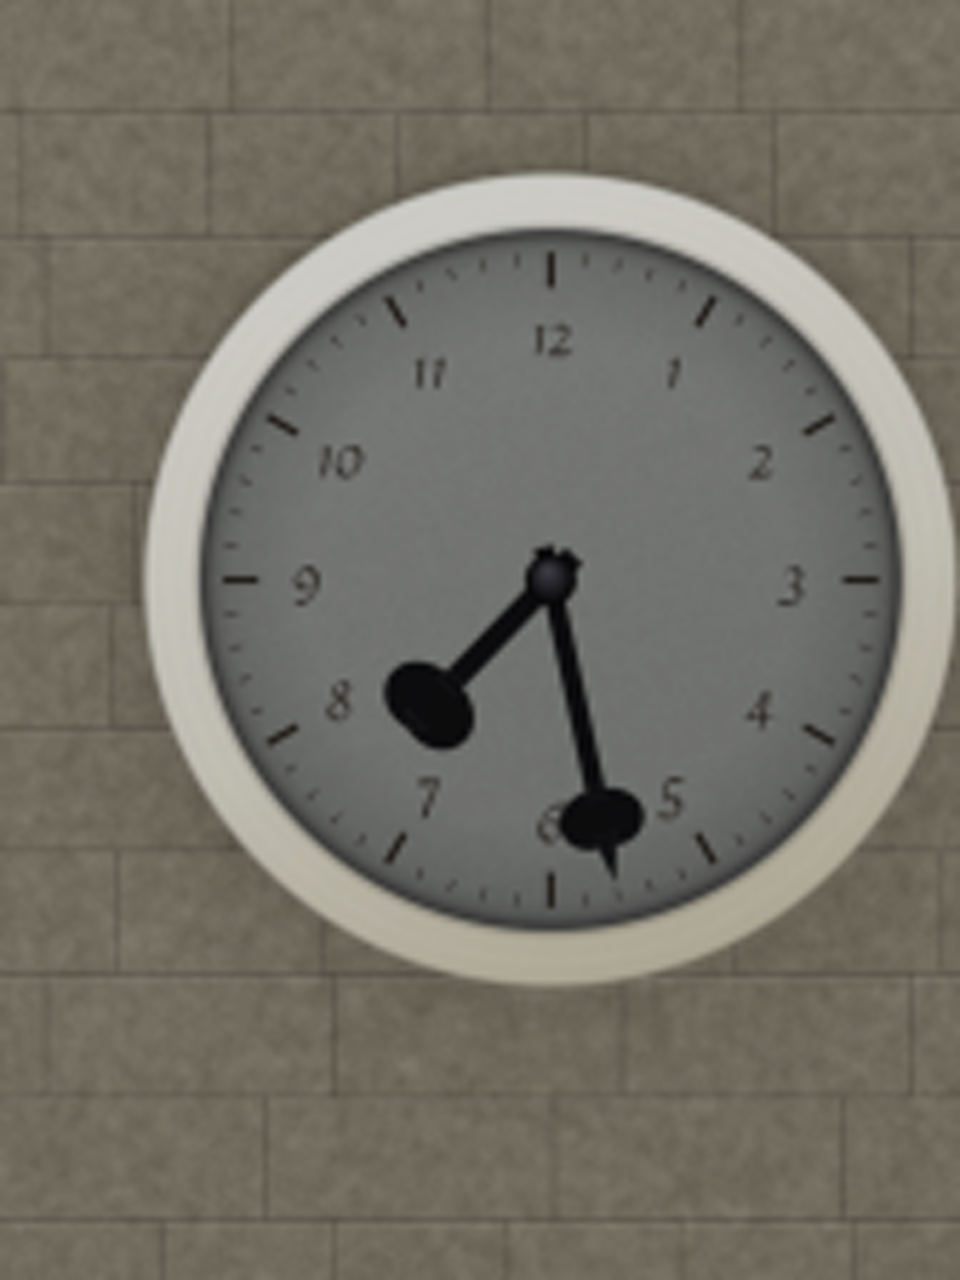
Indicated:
7:28
